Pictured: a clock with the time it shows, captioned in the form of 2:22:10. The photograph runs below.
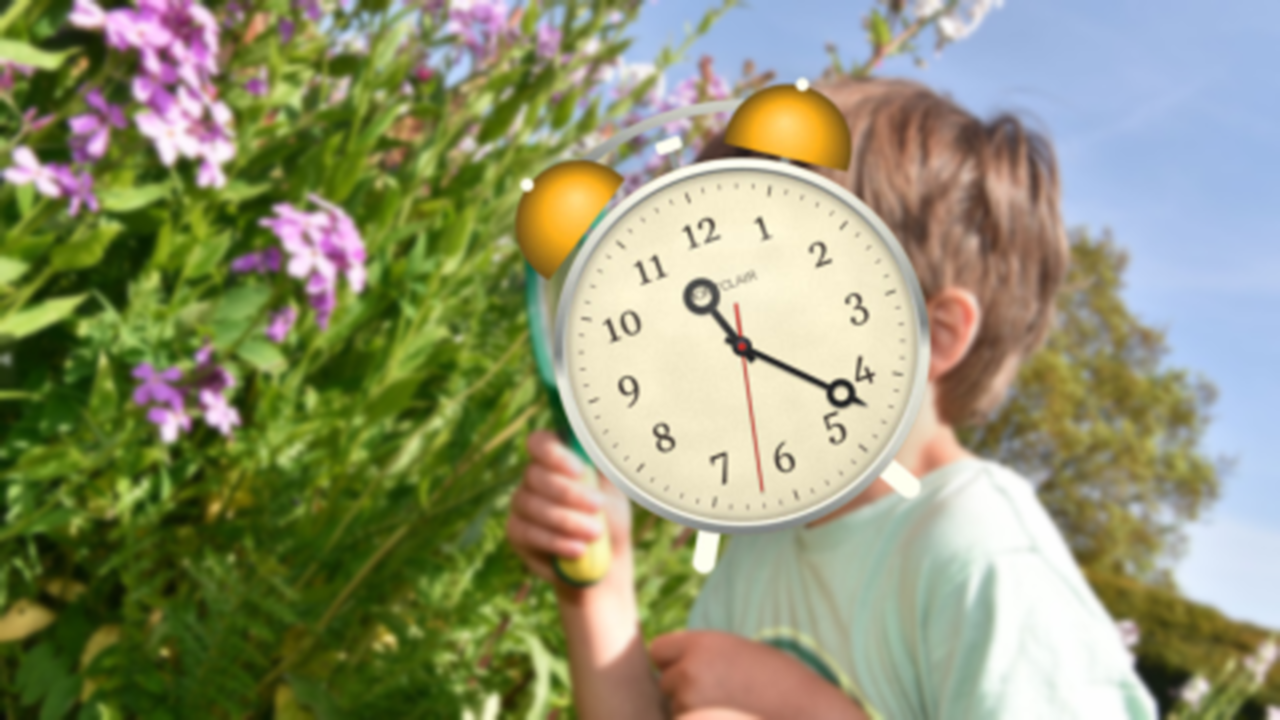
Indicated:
11:22:32
